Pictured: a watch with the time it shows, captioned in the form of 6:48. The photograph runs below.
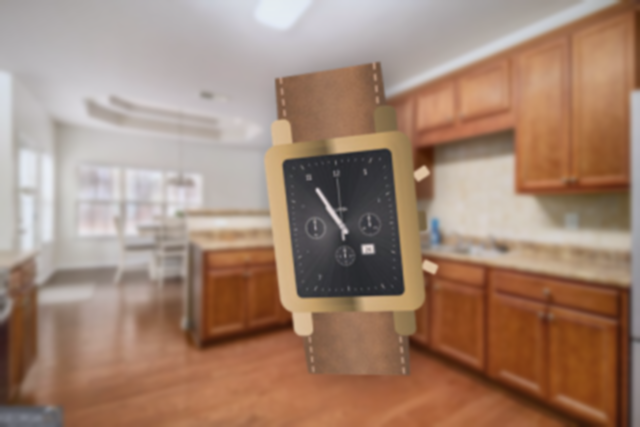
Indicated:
10:55
